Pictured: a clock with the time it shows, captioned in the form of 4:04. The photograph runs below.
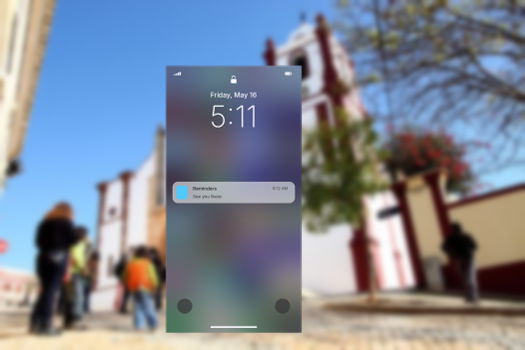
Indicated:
5:11
